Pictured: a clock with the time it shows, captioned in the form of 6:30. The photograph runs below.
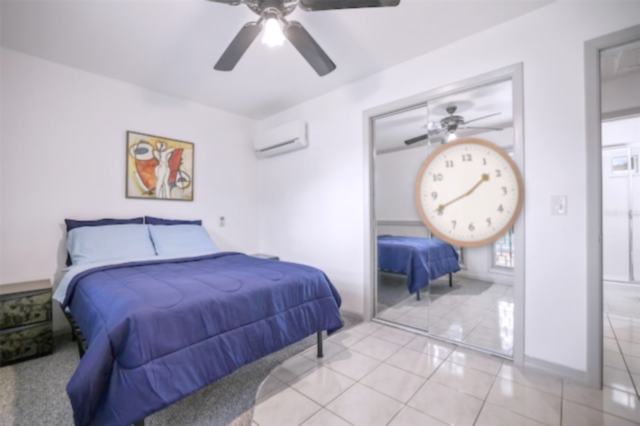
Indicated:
1:41
